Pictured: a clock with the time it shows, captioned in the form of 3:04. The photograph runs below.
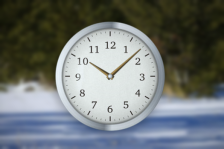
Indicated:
10:08
